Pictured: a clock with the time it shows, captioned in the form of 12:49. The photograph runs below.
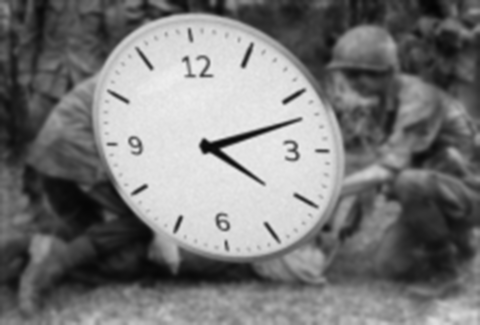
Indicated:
4:12
